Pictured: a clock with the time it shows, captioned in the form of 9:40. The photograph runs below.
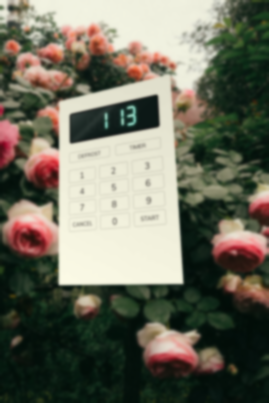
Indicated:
1:13
